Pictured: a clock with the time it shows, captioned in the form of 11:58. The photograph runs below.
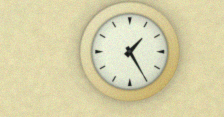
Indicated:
1:25
